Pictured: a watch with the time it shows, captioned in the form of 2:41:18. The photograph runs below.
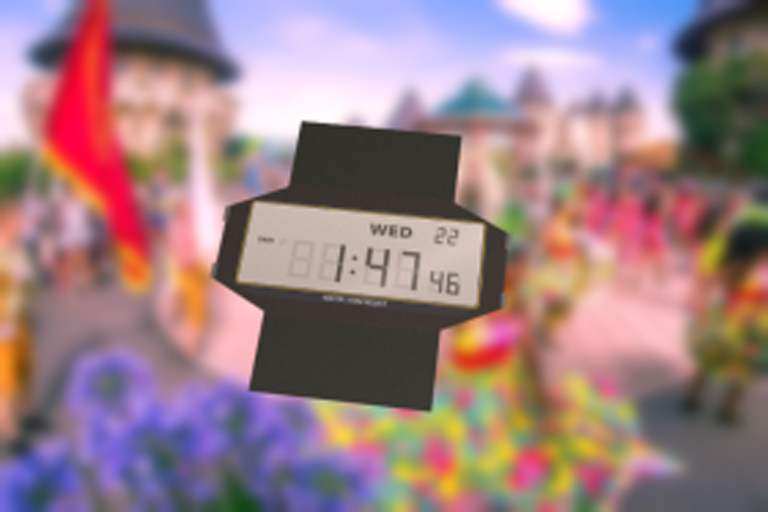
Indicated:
1:47:46
